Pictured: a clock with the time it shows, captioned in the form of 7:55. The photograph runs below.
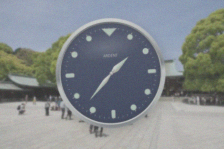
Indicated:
1:37
